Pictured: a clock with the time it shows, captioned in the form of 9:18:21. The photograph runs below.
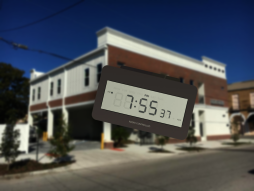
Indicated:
7:55:37
